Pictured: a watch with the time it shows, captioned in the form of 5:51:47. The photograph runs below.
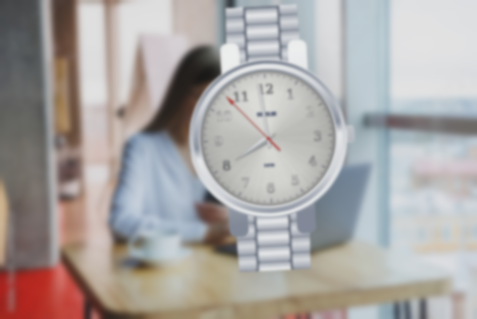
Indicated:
7:58:53
